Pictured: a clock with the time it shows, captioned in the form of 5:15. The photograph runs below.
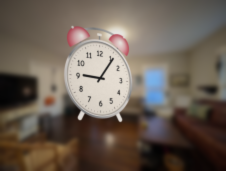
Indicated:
9:06
